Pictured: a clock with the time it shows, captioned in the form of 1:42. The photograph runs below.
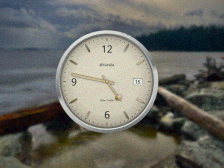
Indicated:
4:47
